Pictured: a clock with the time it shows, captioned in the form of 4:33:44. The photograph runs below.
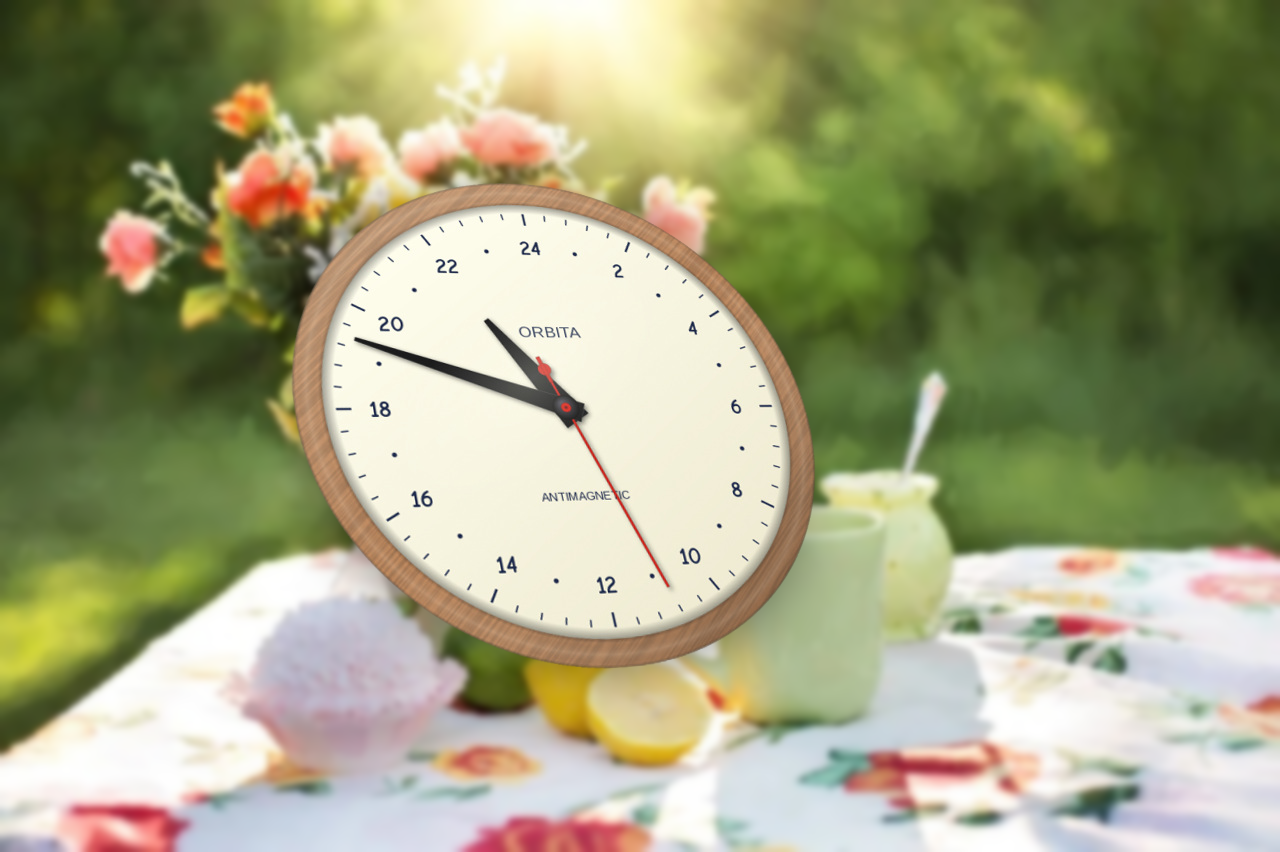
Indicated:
21:48:27
